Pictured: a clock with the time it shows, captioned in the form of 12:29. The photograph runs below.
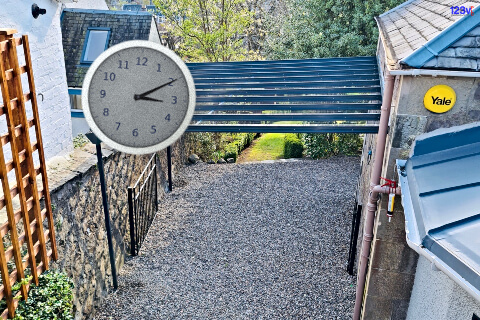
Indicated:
3:10
